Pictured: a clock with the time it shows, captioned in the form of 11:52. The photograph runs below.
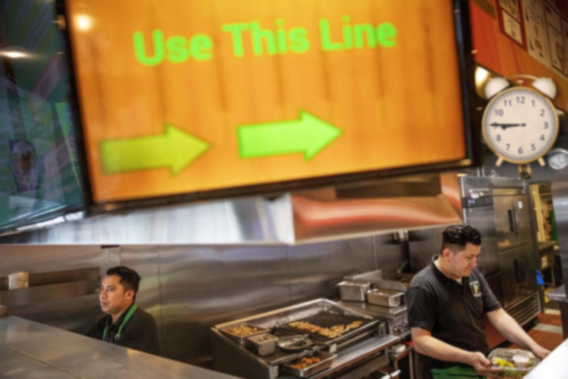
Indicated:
8:45
